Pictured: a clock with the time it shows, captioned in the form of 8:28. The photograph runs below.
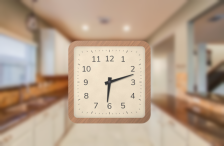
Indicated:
6:12
